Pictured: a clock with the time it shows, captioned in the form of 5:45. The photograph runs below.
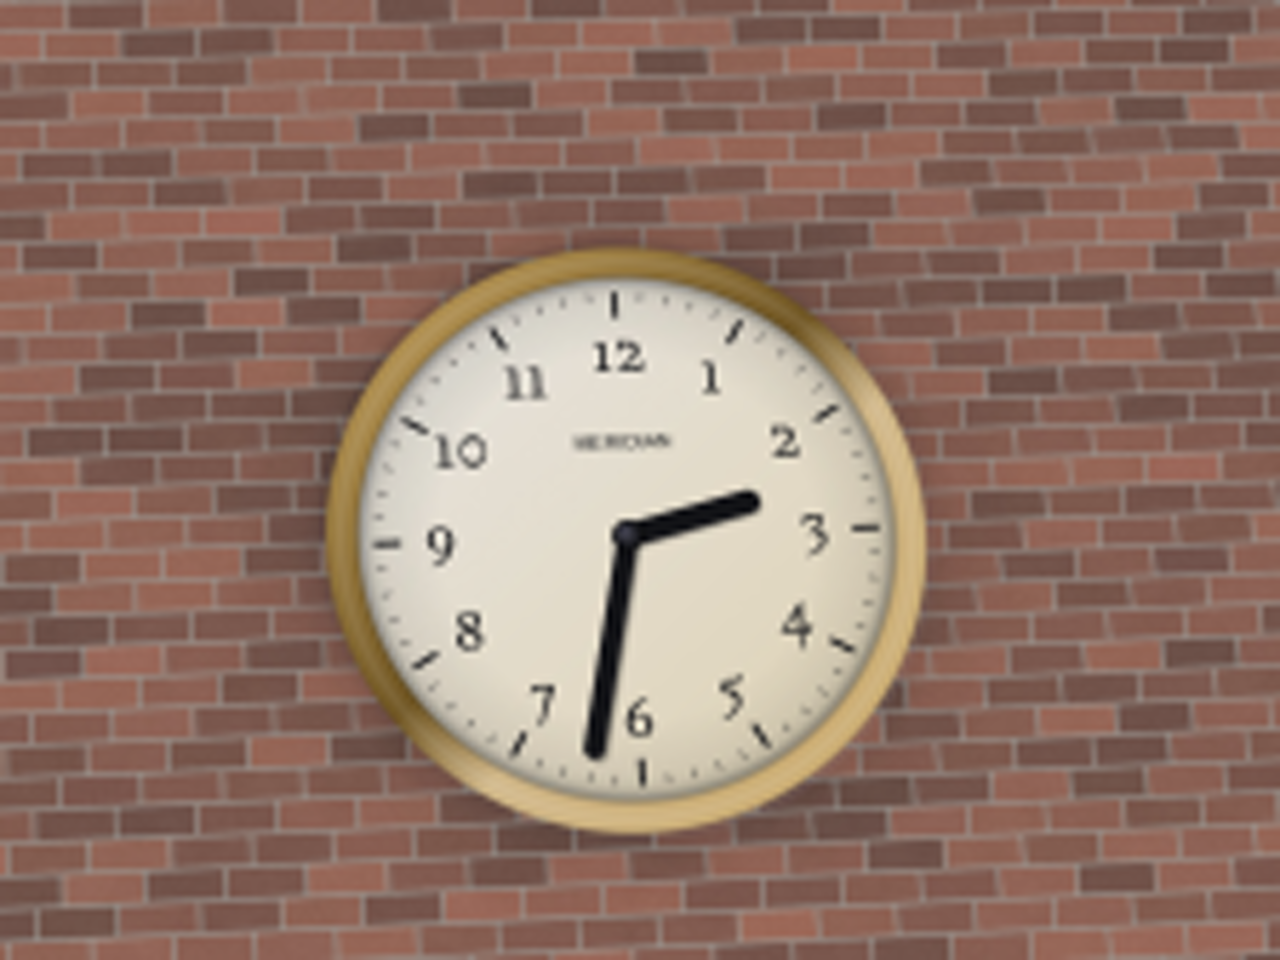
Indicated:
2:32
